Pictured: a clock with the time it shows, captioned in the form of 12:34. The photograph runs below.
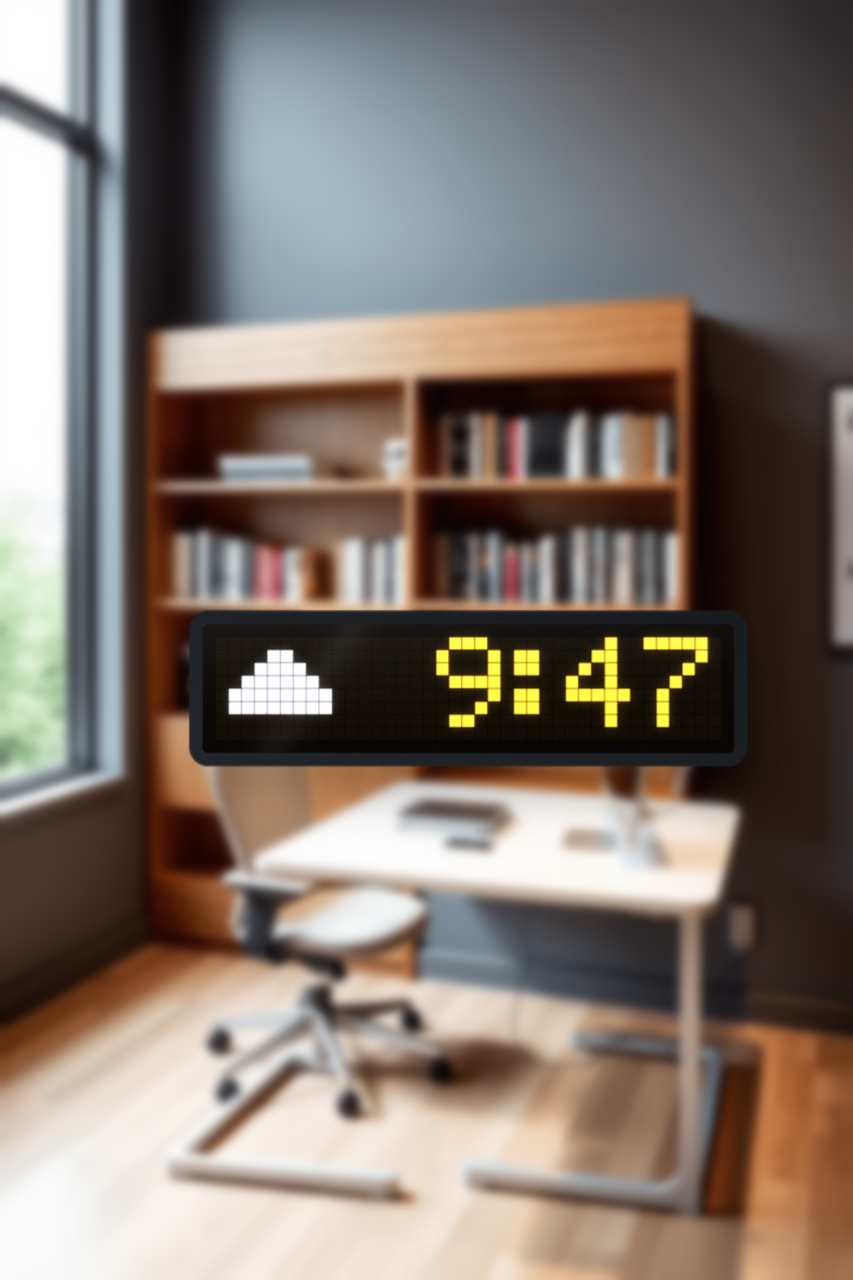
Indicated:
9:47
